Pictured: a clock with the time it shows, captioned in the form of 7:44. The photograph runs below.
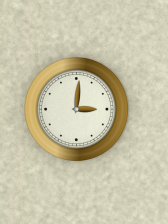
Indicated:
3:01
